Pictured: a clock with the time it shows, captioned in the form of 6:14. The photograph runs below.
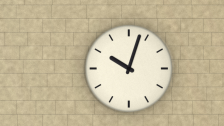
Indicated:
10:03
